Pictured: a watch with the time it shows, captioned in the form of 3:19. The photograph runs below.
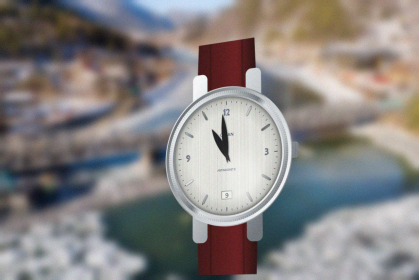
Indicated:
10:59
